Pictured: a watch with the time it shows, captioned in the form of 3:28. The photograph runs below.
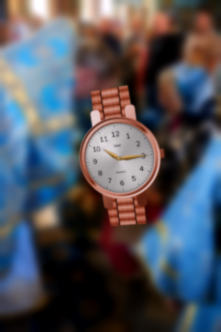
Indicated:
10:15
